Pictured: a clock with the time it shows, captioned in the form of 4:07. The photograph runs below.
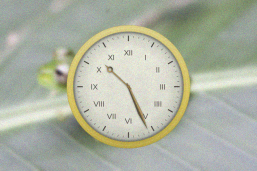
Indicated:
10:26
